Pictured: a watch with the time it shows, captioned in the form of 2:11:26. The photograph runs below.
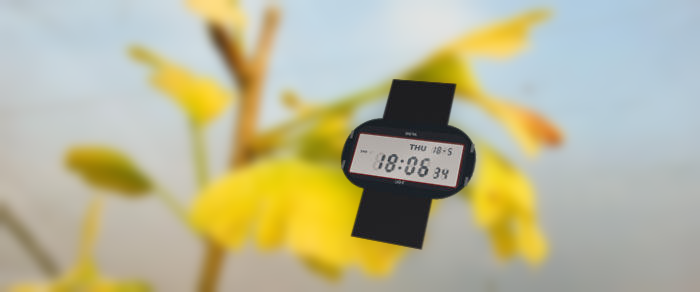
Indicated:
18:06:34
